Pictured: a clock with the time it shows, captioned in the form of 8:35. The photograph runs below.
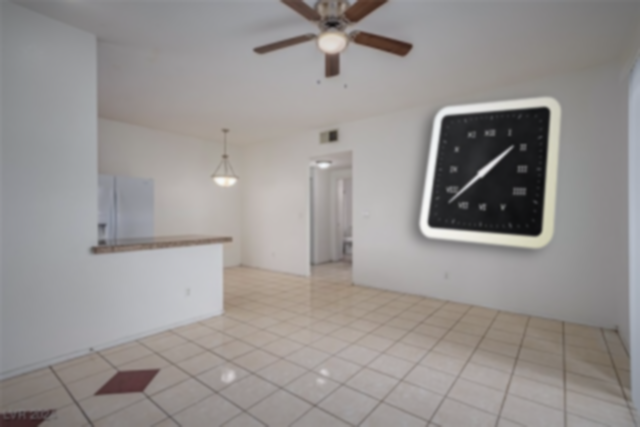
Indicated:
1:38
